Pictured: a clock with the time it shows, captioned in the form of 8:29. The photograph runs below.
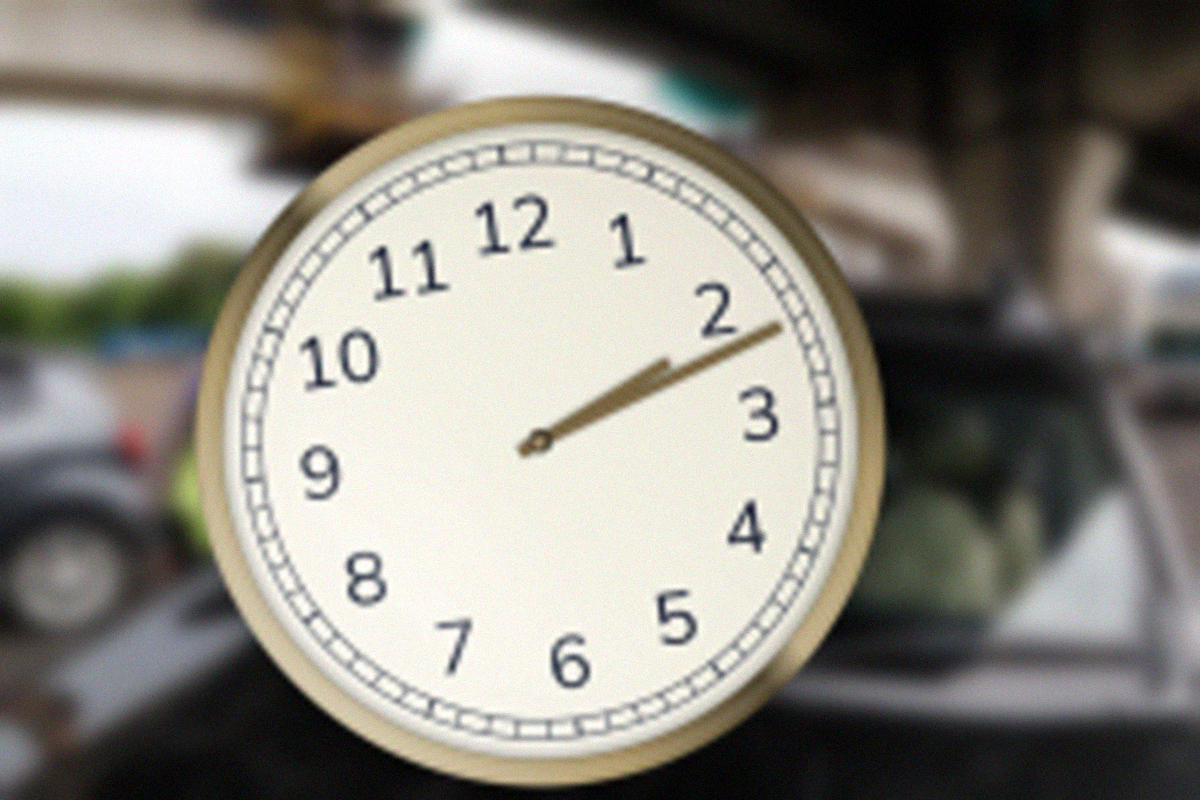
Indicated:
2:12
